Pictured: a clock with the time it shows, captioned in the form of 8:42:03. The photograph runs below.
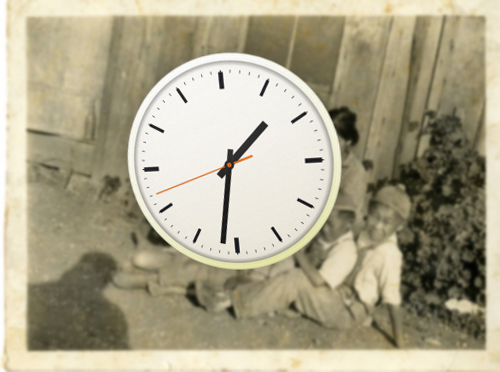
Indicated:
1:31:42
